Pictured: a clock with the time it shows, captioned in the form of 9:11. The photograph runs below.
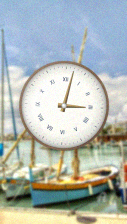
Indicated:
3:02
